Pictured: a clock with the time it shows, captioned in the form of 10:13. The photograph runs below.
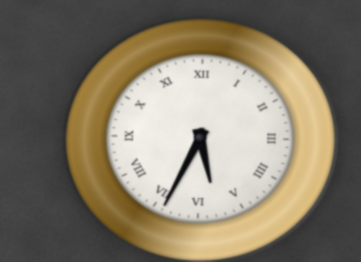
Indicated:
5:34
